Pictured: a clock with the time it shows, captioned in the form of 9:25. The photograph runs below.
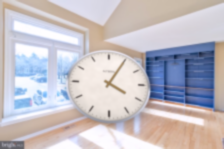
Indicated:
4:05
